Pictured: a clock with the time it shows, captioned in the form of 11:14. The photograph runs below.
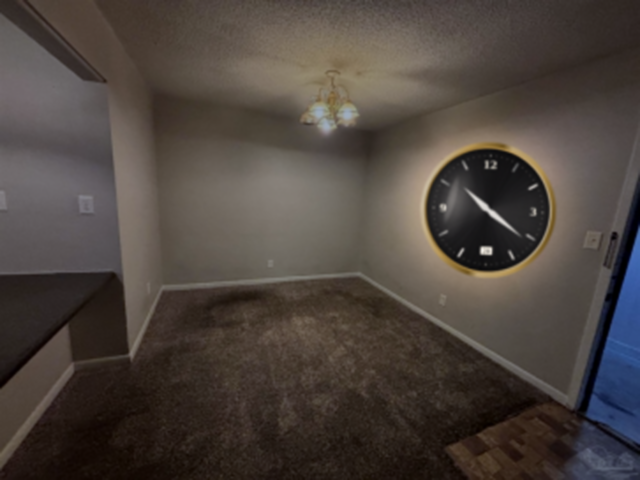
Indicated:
10:21
